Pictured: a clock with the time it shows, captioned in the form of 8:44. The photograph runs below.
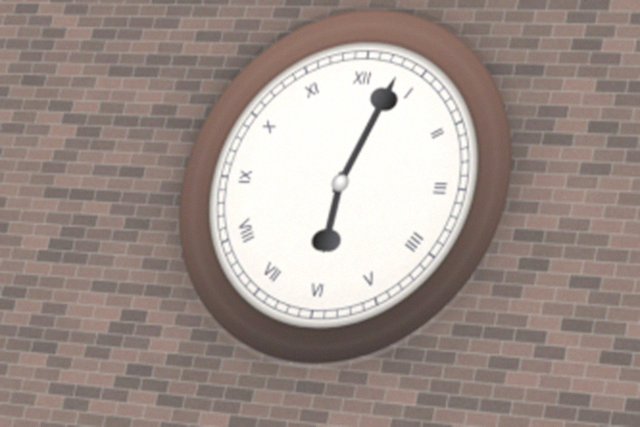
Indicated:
6:03
